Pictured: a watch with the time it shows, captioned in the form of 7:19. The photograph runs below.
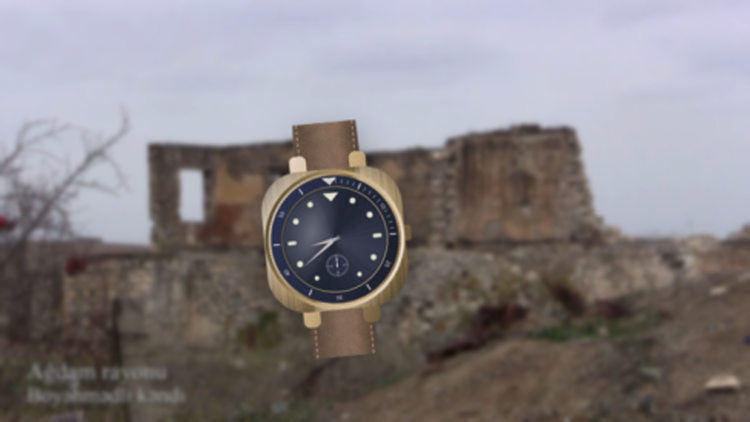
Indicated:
8:39
